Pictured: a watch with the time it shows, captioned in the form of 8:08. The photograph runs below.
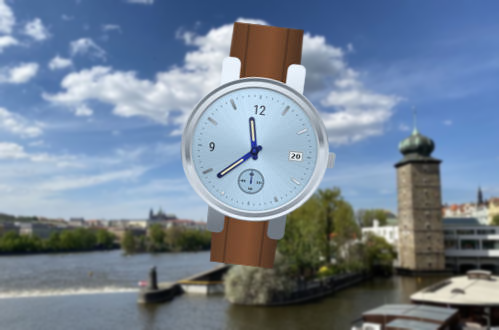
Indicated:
11:38
